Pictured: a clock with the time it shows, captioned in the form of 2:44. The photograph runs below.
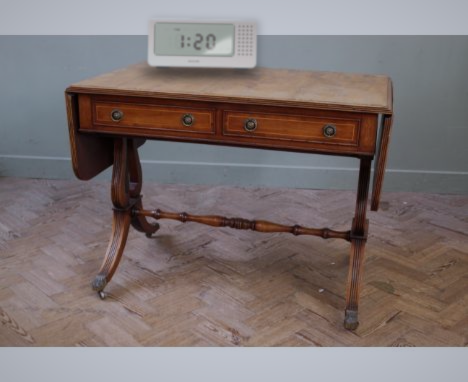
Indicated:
1:20
